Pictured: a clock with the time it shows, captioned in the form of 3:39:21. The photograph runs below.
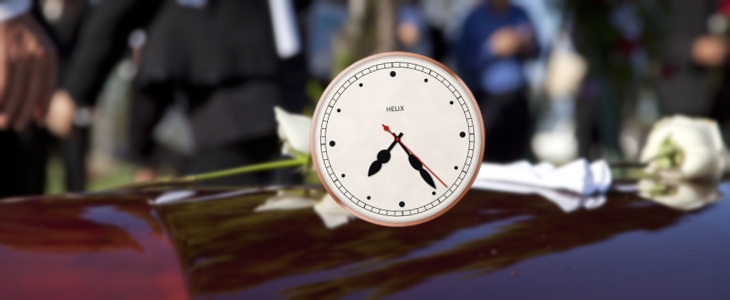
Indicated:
7:24:23
